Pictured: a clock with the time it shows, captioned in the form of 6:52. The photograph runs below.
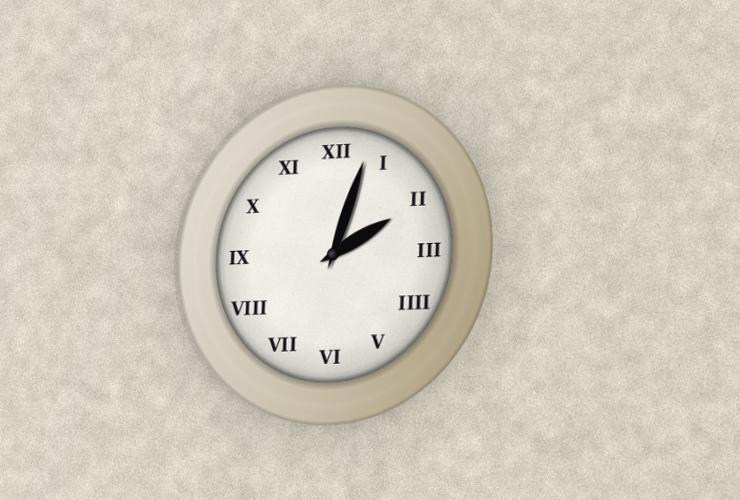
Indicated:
2:03
